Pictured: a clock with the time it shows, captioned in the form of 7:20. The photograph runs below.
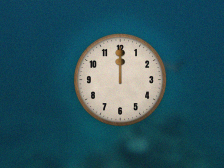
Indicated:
12:00
